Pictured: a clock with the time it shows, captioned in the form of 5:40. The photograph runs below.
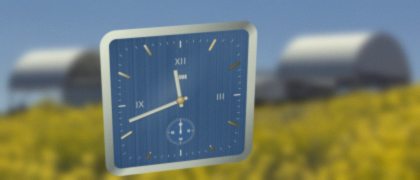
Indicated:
11:42
